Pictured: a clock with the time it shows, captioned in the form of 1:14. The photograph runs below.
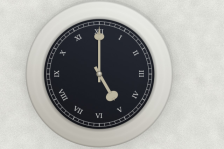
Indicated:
5:00
